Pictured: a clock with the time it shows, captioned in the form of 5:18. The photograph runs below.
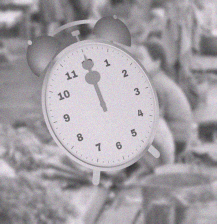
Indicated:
12:00
